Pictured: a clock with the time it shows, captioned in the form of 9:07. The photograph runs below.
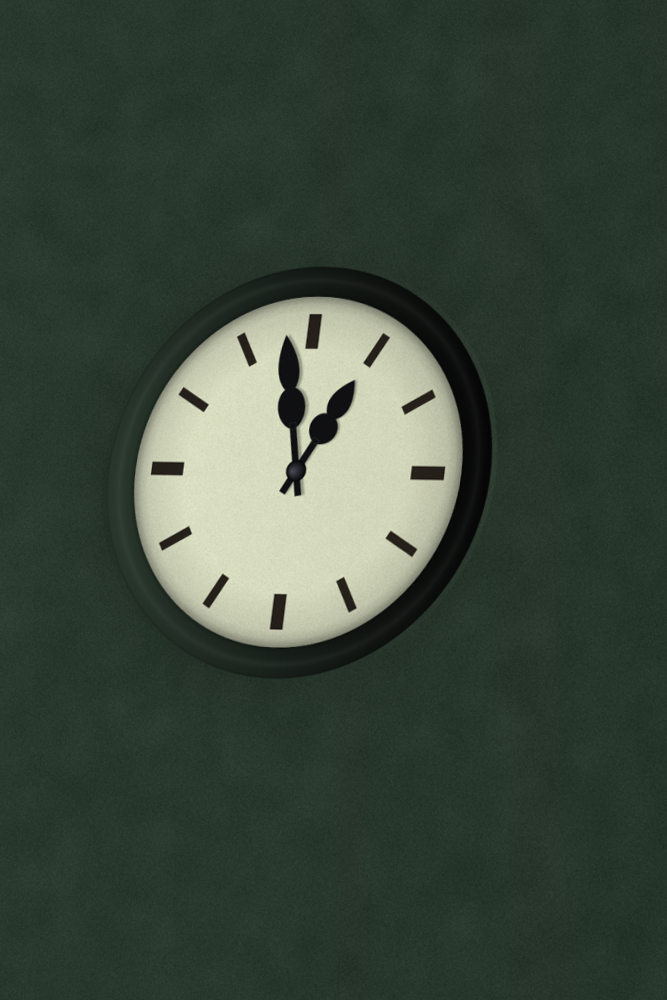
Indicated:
12:58
